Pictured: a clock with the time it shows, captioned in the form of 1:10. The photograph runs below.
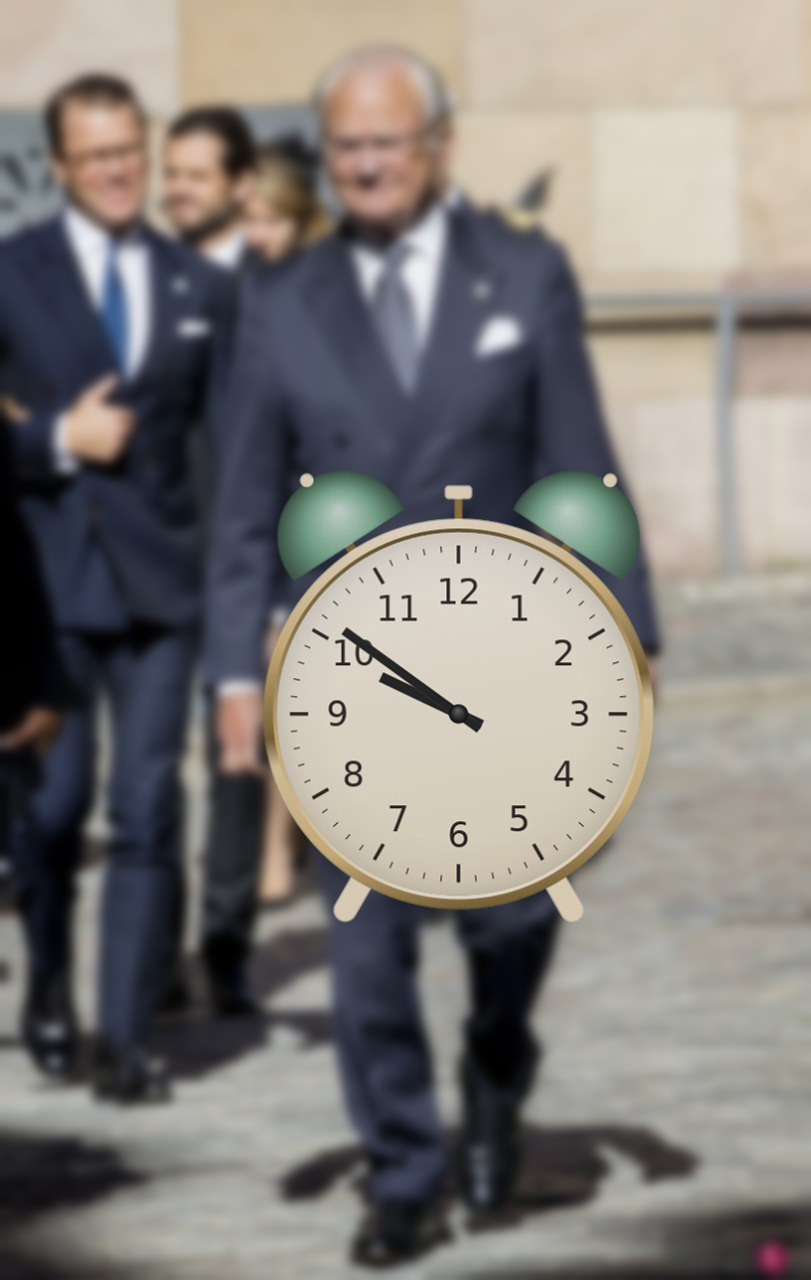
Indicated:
9:51
